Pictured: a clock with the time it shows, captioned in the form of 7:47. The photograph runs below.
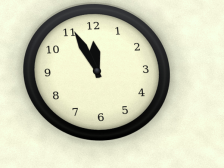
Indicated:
11:56
